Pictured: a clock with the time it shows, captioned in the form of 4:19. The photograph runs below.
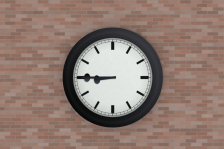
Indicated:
8:45
